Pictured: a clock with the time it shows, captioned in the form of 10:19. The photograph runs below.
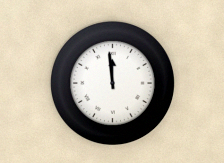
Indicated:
11:59
